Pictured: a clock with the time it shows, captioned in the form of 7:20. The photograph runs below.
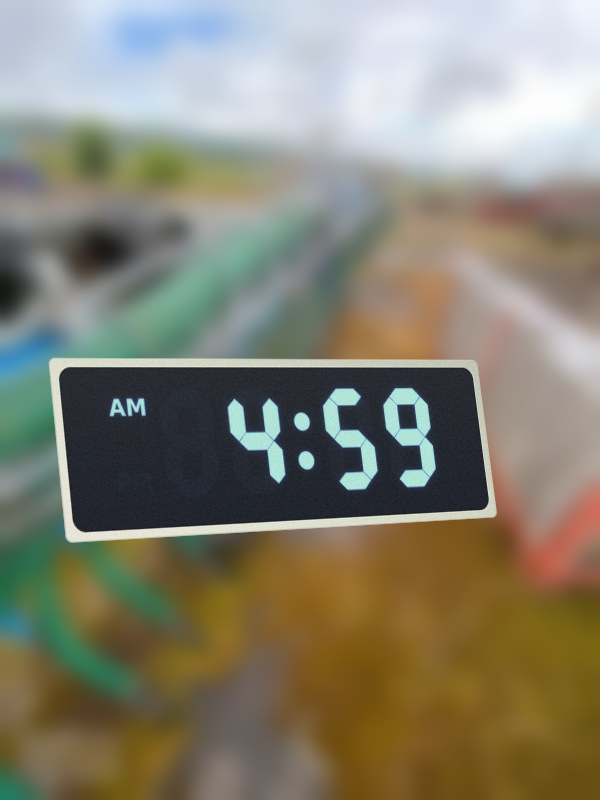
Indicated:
4:59
